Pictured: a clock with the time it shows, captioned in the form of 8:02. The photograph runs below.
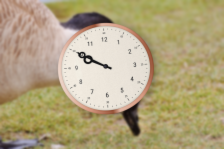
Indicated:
9:50
